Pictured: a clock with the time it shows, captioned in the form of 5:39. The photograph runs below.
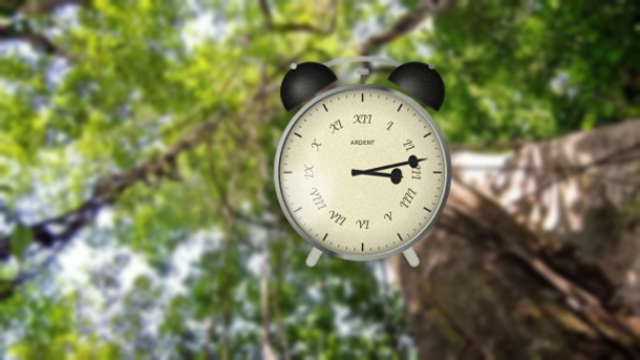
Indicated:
3:13
